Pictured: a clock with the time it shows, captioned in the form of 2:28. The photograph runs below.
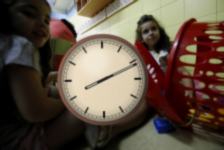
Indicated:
8:11
